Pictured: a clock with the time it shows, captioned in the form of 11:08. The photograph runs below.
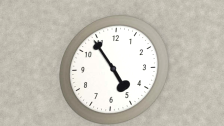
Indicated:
4:54
